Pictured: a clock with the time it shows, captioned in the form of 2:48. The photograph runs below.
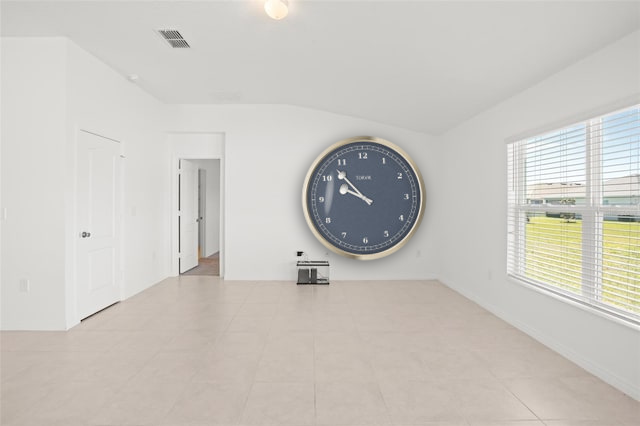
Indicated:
9:53
